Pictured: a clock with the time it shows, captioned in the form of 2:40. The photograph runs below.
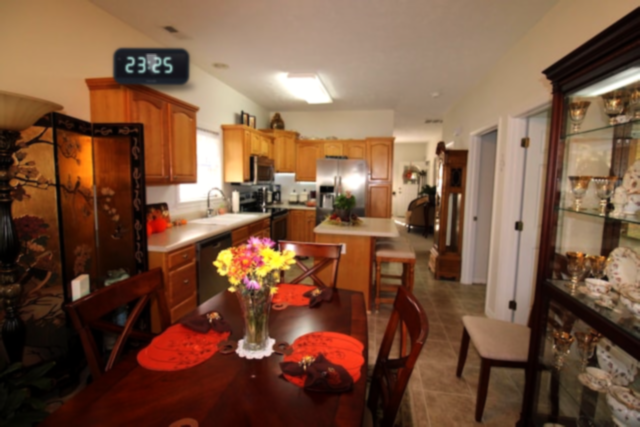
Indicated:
23:25
